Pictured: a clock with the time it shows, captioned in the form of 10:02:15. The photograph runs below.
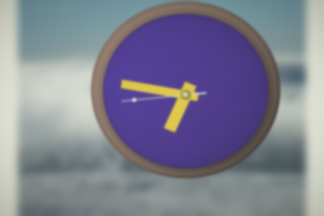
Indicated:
6:46:44
